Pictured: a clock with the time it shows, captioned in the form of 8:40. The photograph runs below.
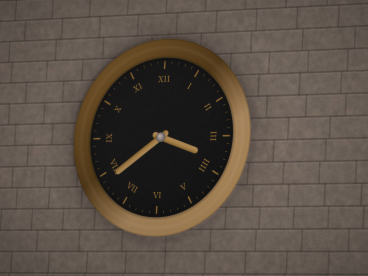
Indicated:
3:39
